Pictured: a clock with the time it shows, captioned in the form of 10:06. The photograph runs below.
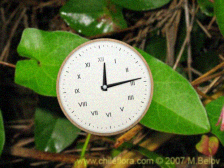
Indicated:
12:14
